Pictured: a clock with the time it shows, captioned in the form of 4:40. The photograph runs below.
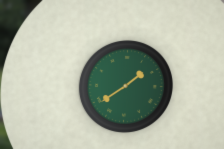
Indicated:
1:39
